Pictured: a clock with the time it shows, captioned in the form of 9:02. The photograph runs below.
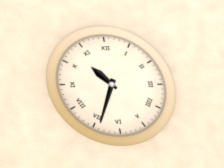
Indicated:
10:34
